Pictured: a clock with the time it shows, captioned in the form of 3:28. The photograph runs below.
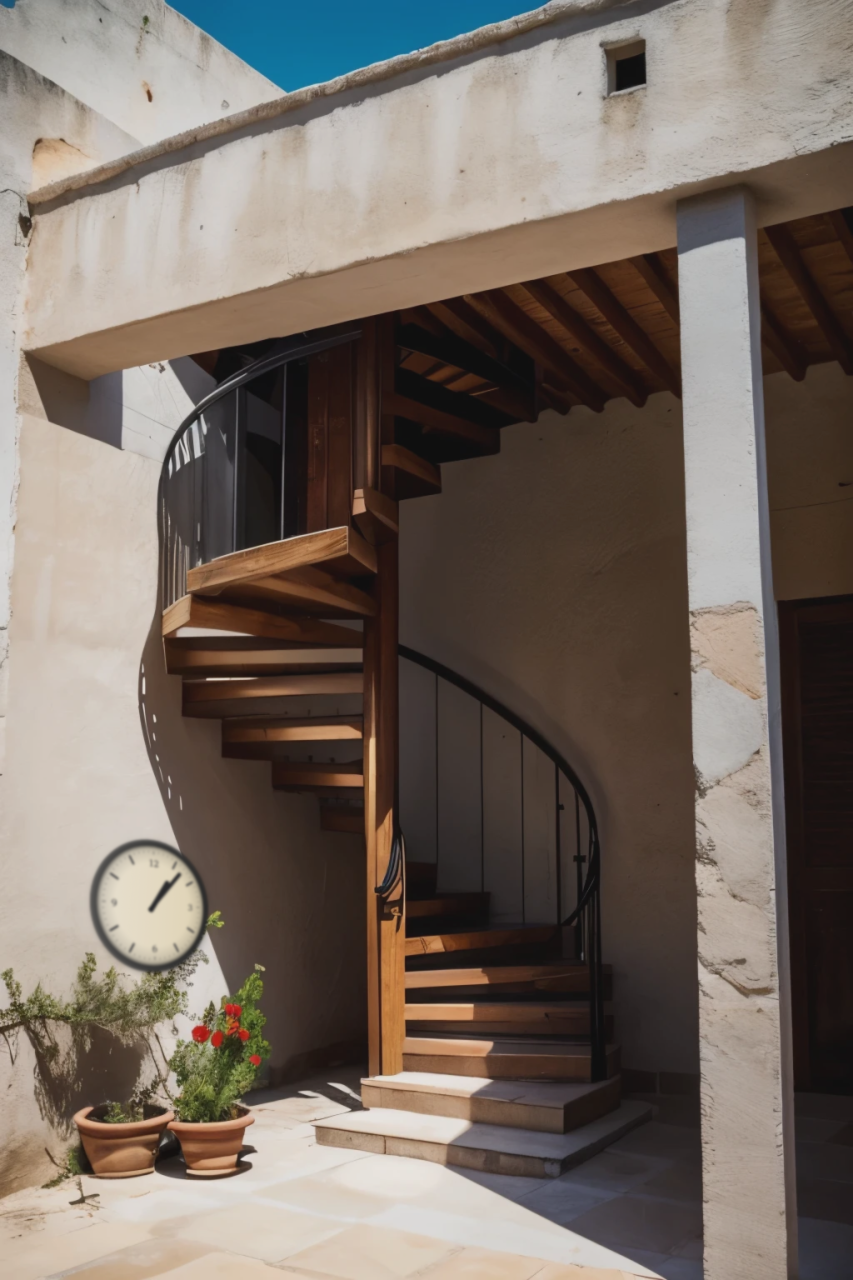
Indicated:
1:07
